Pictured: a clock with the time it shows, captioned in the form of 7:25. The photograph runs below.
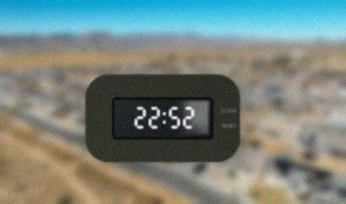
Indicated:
22:52
